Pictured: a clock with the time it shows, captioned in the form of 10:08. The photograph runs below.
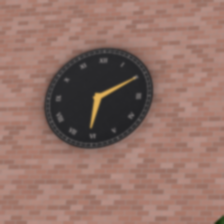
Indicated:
6:10
